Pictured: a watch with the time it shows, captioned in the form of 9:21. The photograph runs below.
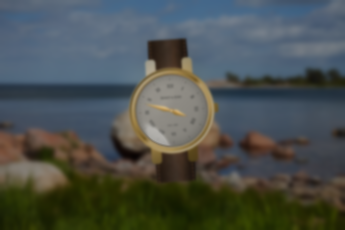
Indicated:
3:48
